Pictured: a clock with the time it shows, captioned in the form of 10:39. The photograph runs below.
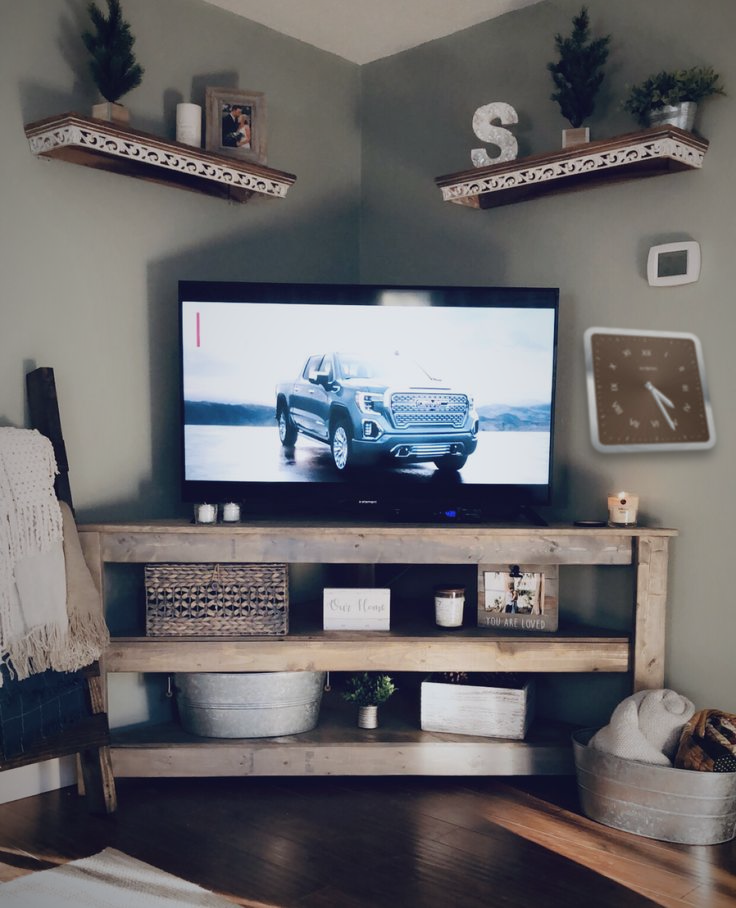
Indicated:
4:26
